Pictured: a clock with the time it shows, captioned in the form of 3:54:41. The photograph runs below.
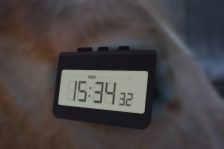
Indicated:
15:34:32
